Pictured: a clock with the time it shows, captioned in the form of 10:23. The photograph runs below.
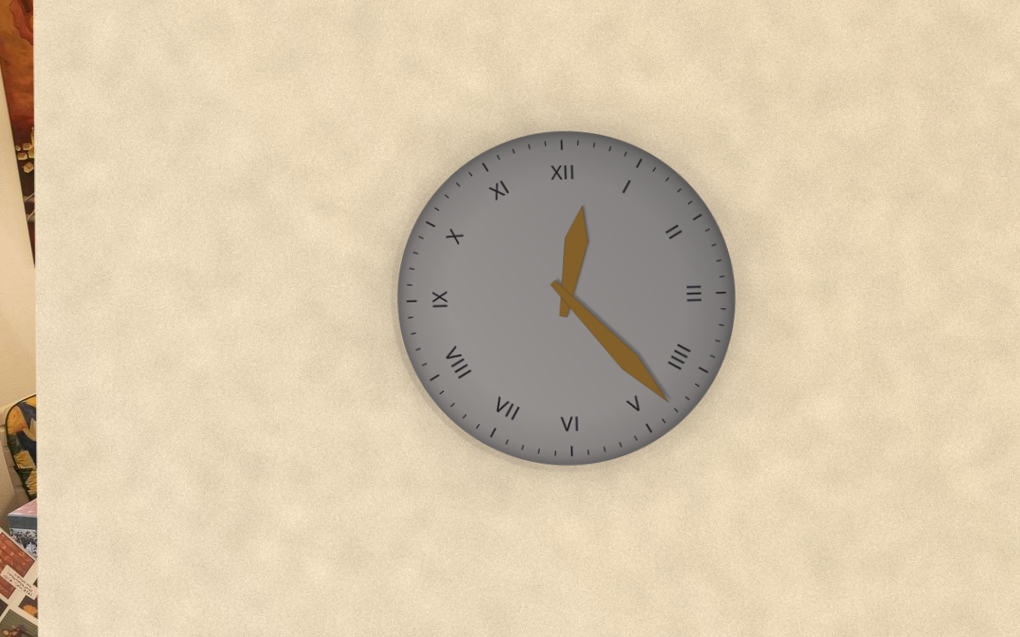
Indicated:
12:23
